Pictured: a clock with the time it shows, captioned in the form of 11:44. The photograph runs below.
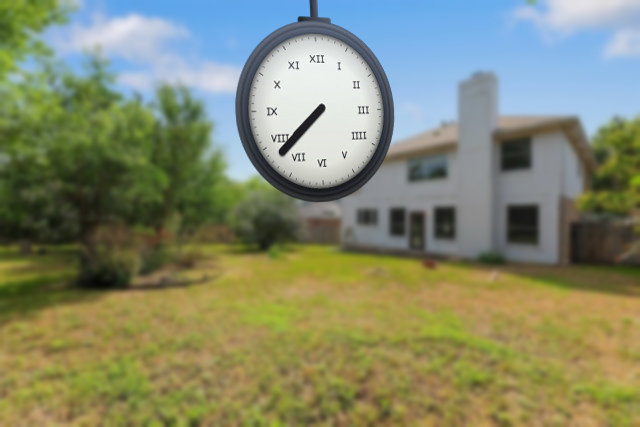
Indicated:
7:38
